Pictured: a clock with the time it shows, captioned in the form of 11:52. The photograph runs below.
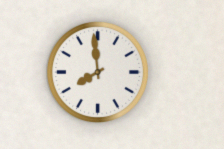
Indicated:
7:59
